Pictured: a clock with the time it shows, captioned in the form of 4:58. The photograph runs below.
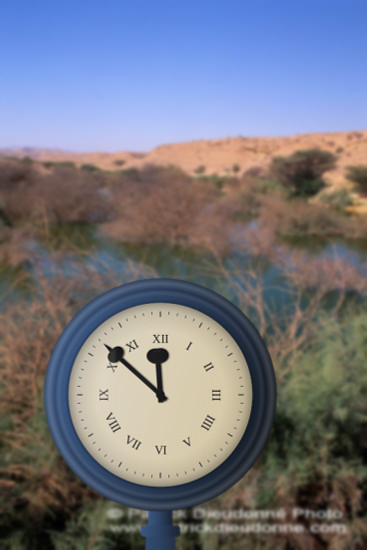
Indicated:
11:52
